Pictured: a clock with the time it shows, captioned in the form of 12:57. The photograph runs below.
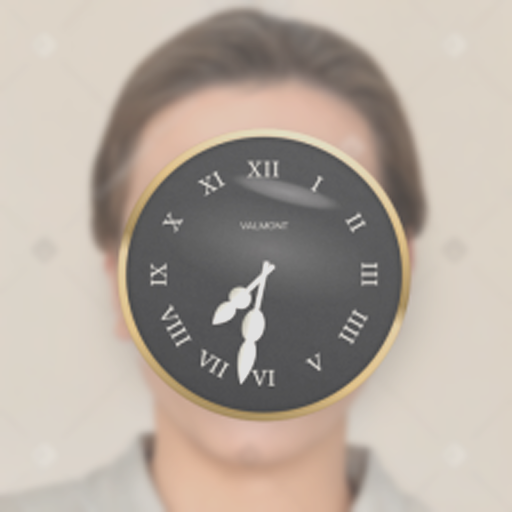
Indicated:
7:32
